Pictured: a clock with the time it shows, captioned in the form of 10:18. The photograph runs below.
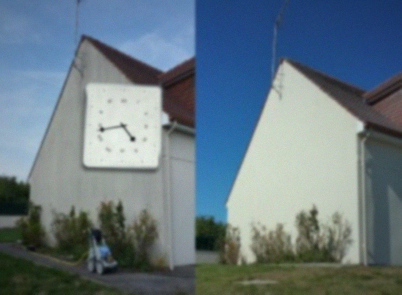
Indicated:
4:43
